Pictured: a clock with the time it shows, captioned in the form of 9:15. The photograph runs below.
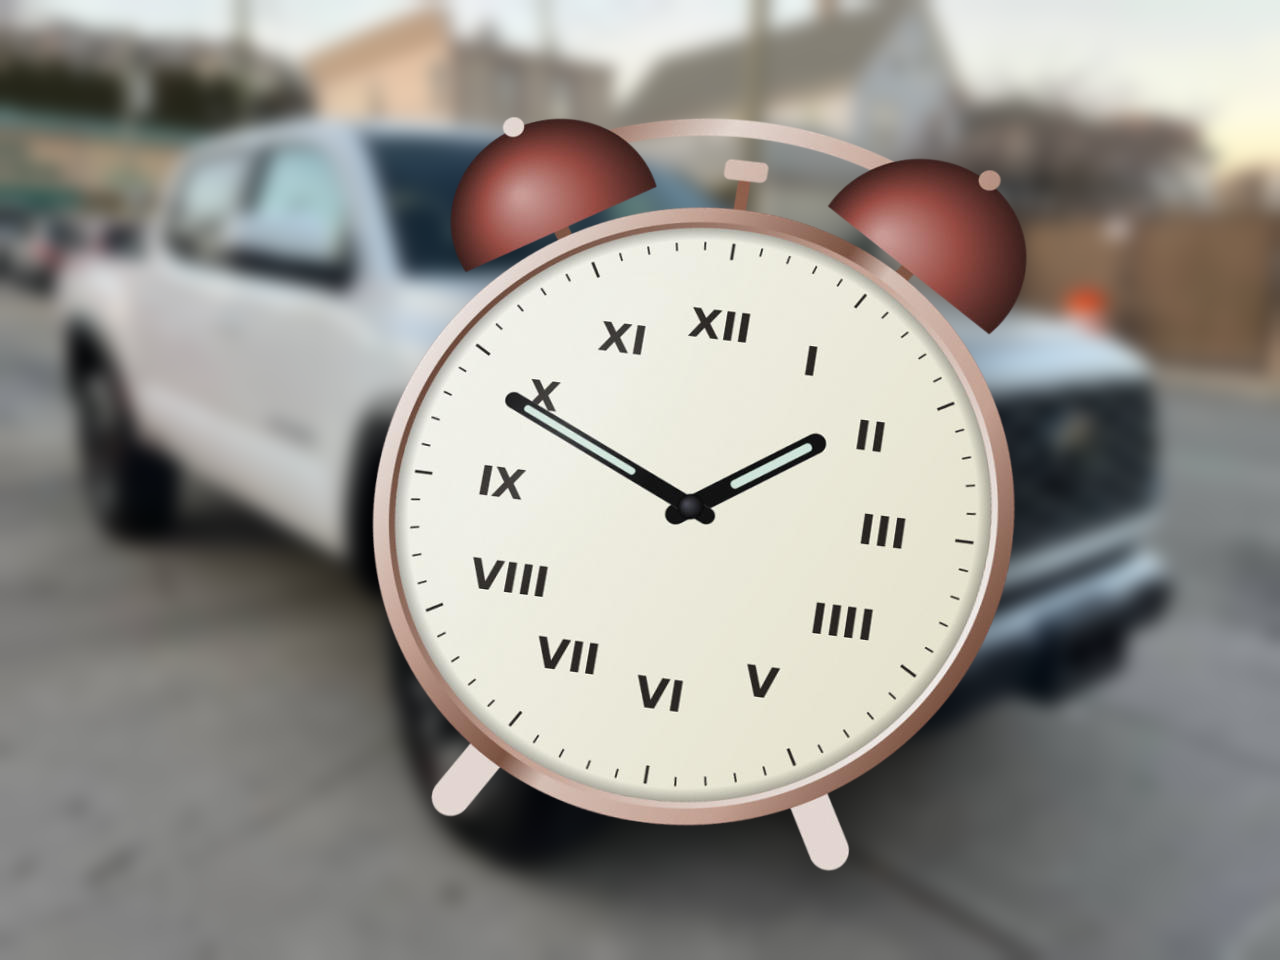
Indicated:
1:49
